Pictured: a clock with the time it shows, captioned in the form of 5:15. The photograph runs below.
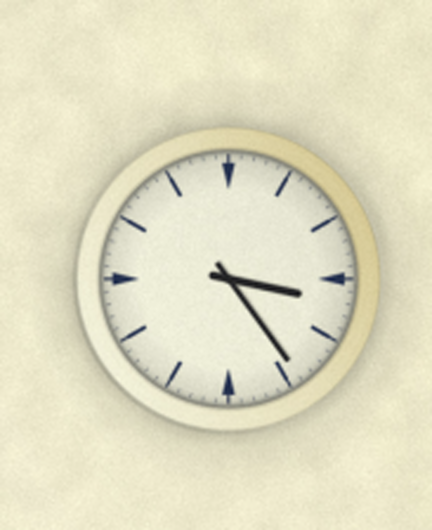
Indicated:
3:24
